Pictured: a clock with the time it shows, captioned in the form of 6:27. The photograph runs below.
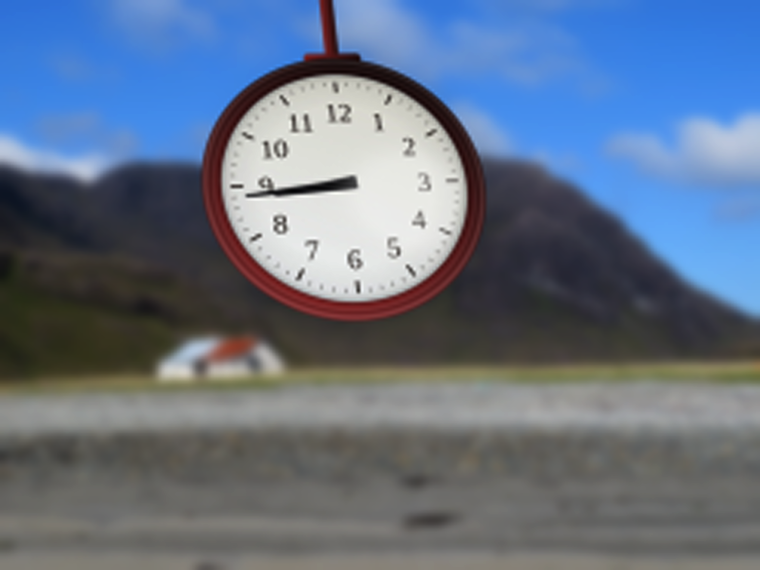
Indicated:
8:44
